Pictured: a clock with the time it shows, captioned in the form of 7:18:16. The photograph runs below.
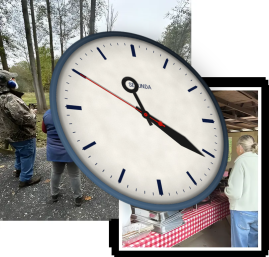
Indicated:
11:20:50
